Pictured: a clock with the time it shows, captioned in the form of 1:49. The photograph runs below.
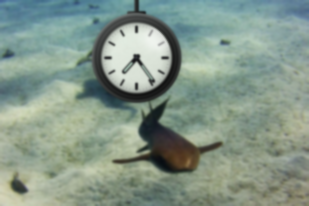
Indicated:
7:24
